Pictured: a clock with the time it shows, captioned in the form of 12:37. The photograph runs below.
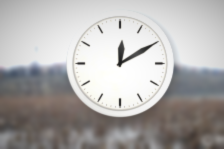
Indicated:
12:10
